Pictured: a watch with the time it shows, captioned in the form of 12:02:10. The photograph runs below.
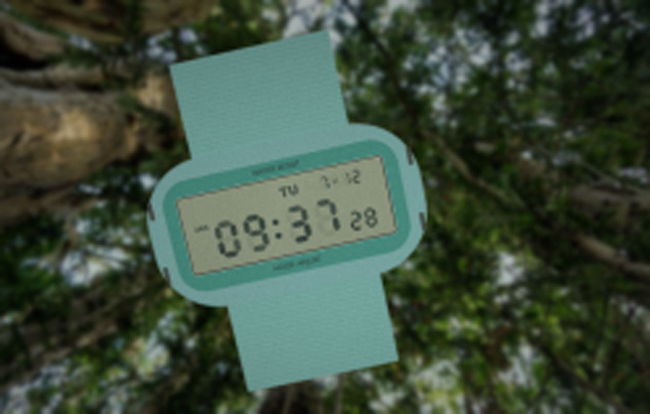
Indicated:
9:37:28
